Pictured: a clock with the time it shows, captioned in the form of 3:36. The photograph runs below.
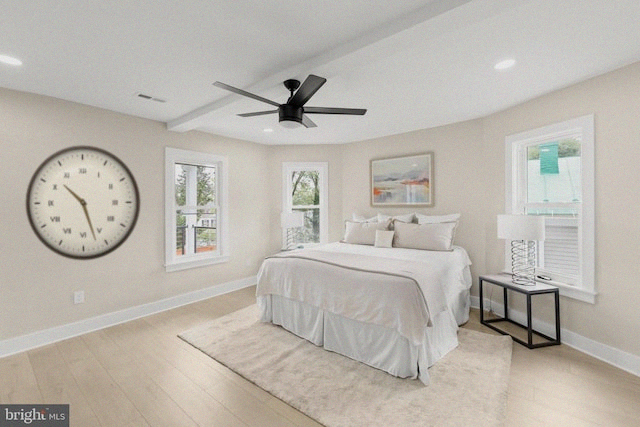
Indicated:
10:27
